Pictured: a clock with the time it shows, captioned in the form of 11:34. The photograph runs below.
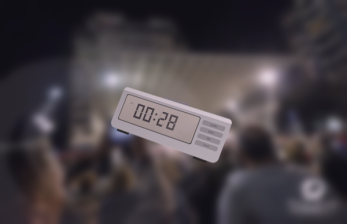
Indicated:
0:28
